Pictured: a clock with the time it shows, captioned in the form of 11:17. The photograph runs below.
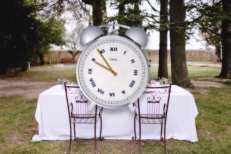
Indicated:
9:54
